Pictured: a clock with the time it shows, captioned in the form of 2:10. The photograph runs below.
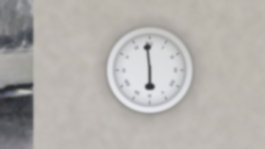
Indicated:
5:59
